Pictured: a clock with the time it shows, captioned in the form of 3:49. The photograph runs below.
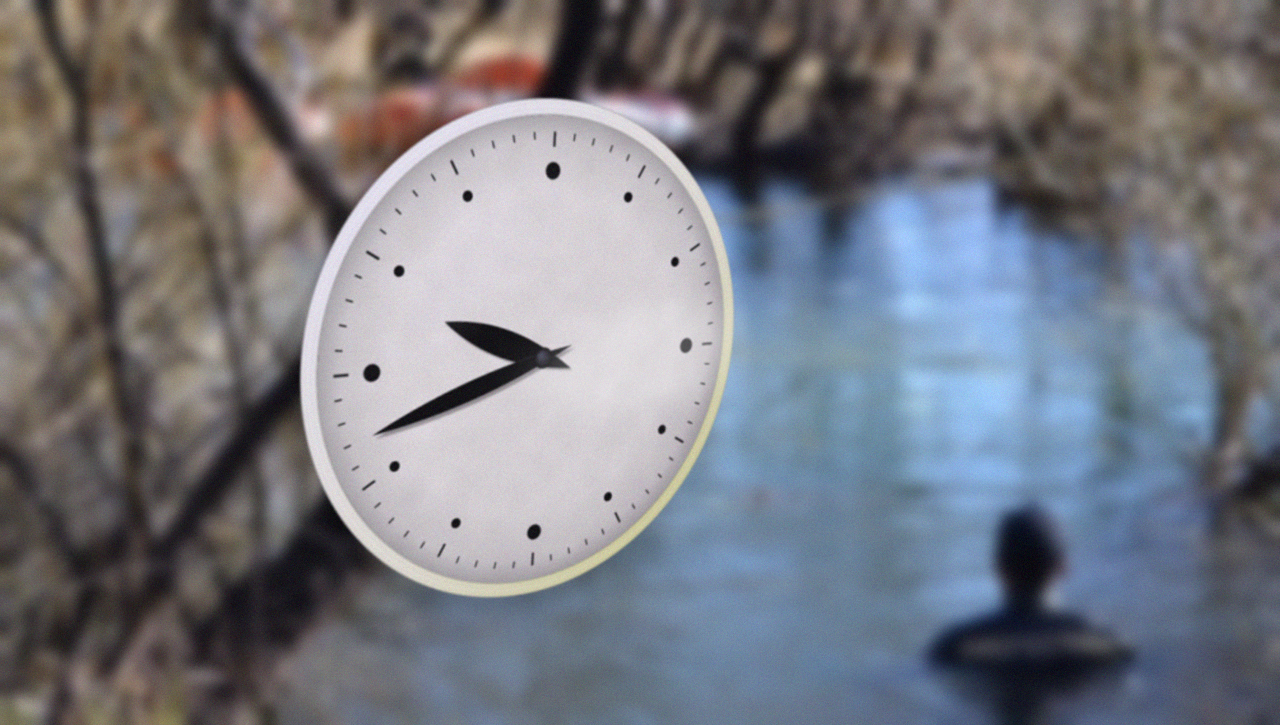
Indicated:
9:42
